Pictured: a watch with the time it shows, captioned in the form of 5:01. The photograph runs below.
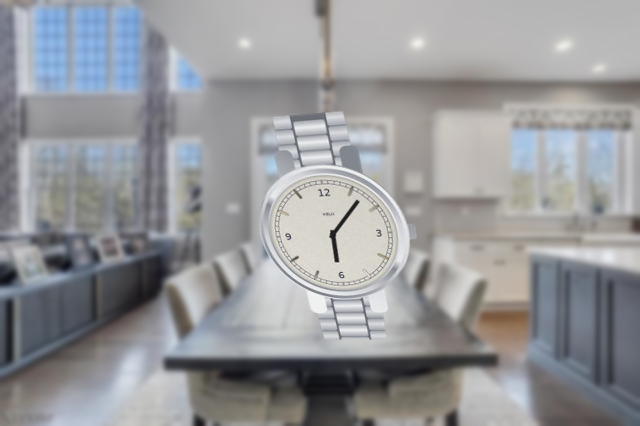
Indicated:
6:07
